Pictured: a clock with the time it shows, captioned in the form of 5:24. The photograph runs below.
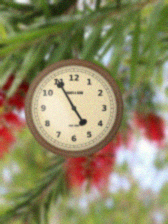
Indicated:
4:55
